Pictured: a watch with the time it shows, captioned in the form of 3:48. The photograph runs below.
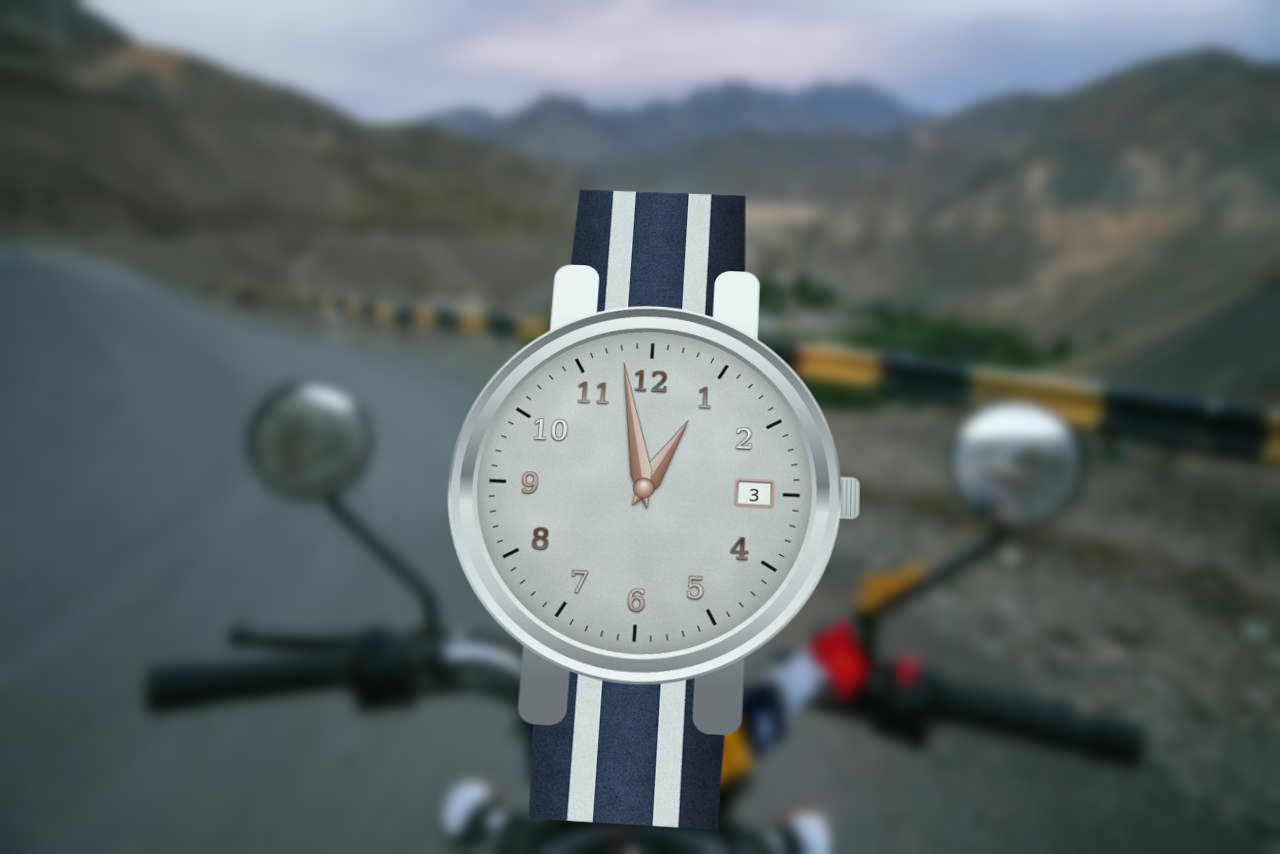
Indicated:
12:58
